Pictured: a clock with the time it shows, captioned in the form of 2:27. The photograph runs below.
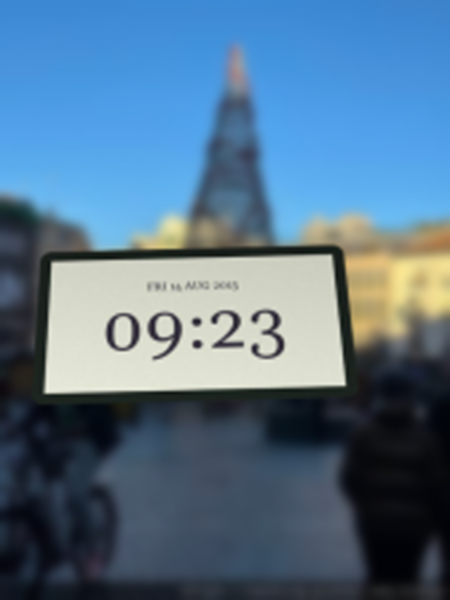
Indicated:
9:23
